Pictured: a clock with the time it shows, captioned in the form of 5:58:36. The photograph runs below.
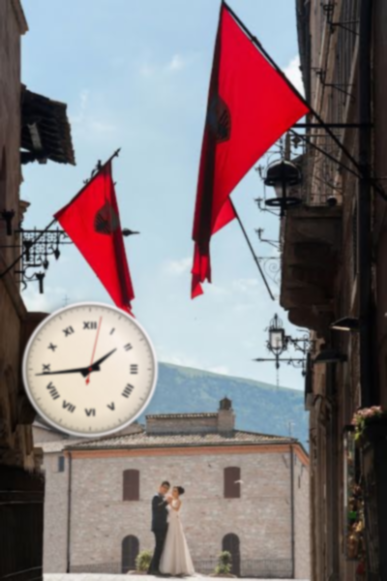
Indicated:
1:44:02
